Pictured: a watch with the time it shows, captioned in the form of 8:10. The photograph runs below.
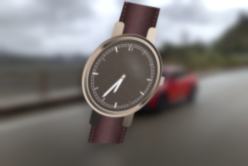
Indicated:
6:36
